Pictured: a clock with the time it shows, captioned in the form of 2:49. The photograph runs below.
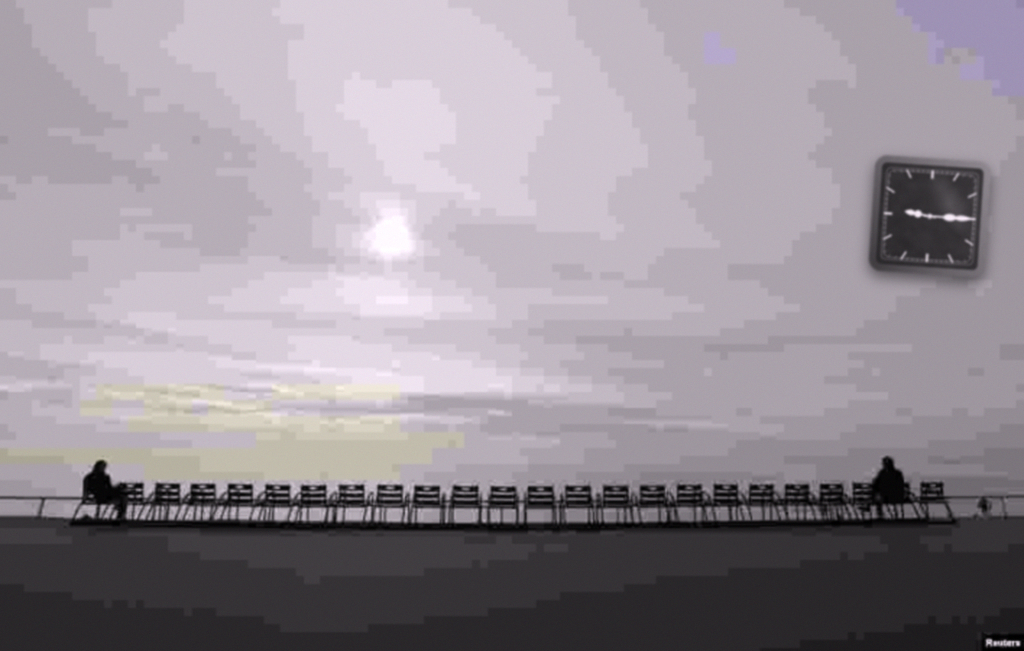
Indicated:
9:15
